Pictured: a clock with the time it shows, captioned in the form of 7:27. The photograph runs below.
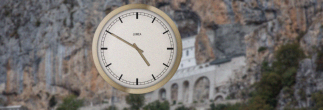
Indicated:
4:50
